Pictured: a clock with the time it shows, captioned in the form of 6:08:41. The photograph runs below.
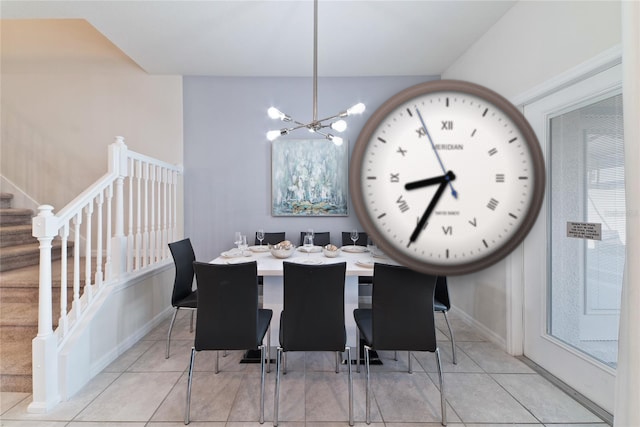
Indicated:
8:34:56
